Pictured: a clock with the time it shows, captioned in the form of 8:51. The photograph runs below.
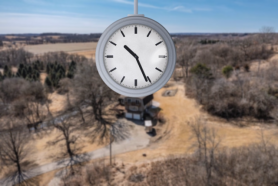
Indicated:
10:26
